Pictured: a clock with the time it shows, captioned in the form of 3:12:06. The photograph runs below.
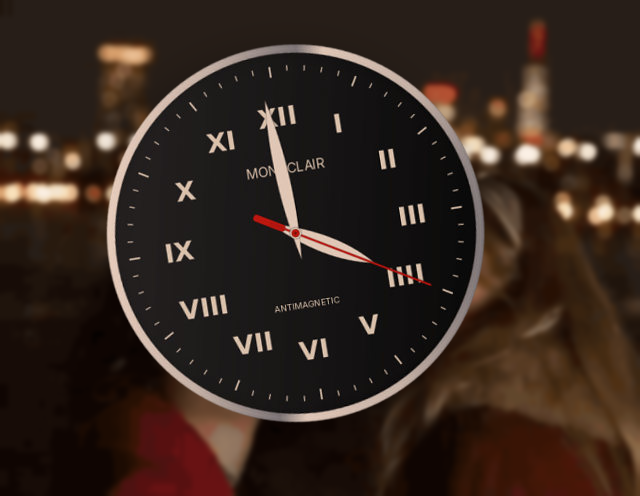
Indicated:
3:59:20
